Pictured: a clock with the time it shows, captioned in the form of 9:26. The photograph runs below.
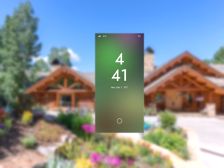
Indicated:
4:41
